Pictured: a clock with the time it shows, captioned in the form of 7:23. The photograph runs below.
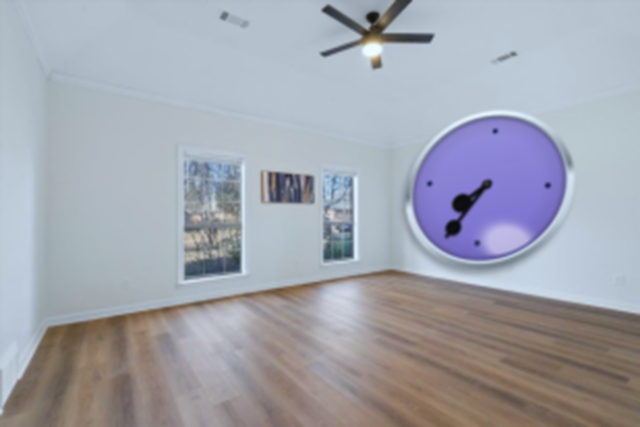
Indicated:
7:35
